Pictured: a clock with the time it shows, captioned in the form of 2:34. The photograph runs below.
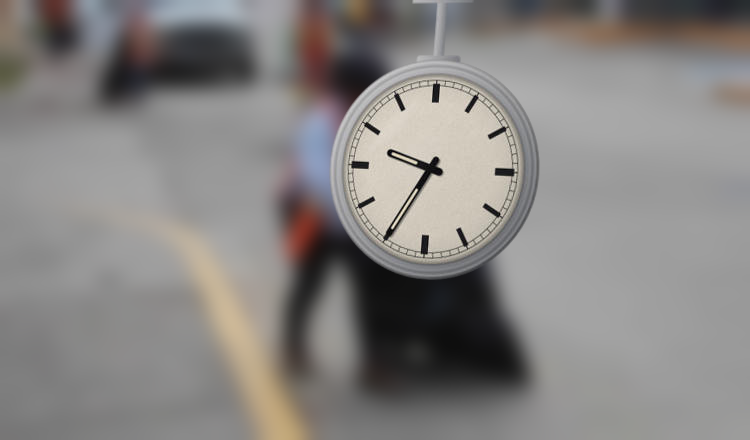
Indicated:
9:35
